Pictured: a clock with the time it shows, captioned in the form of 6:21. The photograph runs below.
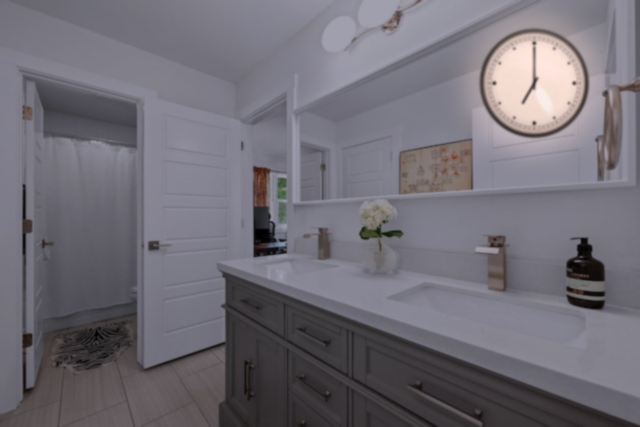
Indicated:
7:00
